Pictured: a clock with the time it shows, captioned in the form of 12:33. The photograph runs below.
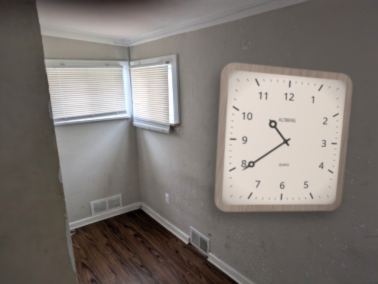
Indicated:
10:39
